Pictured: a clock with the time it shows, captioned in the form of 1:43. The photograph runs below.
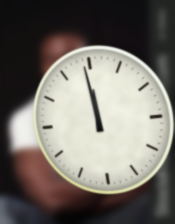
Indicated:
11:59
